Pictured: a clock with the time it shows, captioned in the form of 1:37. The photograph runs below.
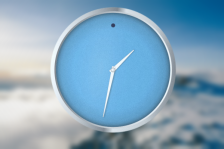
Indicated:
1:32
